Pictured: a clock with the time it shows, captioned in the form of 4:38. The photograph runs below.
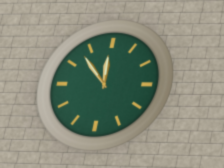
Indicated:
11:53
